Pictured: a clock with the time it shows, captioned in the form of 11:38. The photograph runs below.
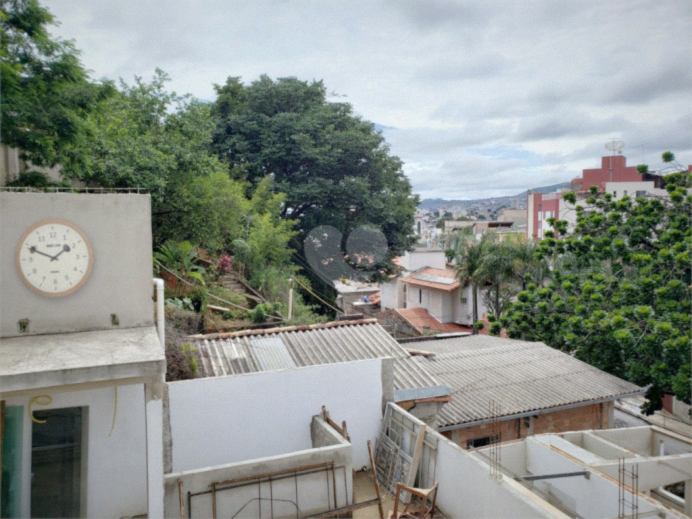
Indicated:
1:49
